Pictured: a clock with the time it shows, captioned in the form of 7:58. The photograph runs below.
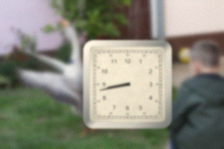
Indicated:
8:43
